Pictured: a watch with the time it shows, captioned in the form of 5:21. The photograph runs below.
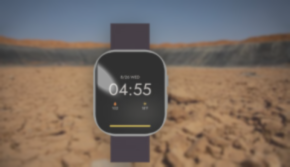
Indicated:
4:55
